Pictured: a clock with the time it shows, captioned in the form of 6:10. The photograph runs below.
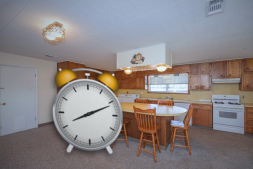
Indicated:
8:11
